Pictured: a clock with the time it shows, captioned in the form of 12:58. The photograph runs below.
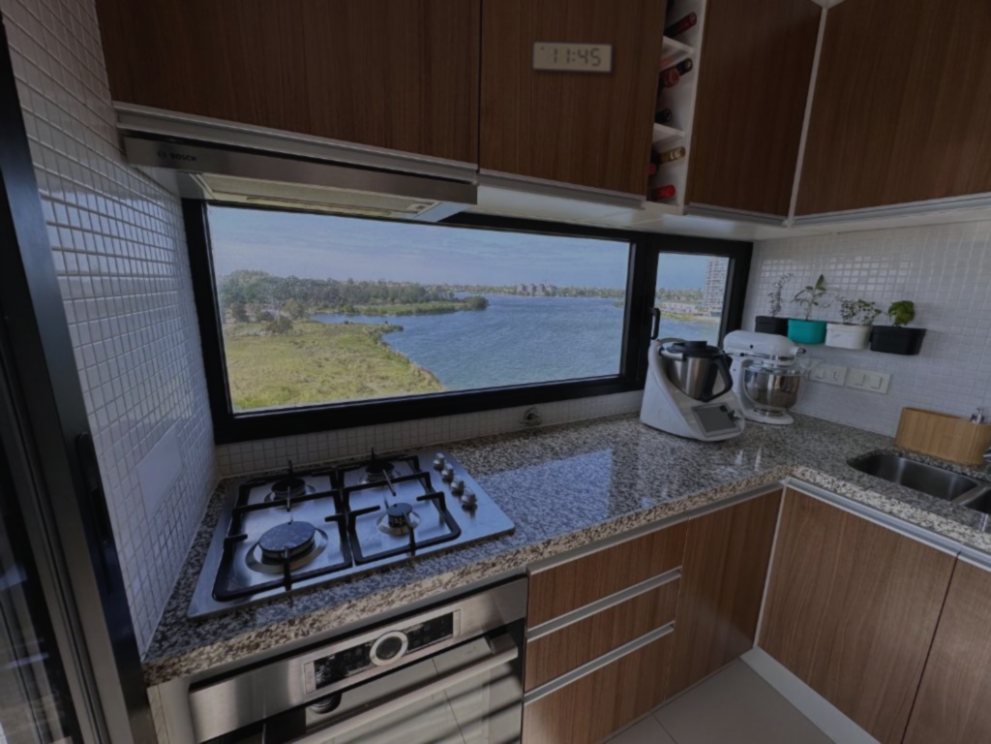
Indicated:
11:45
